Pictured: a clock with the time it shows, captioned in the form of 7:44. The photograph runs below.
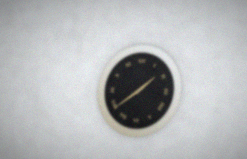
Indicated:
1:39
